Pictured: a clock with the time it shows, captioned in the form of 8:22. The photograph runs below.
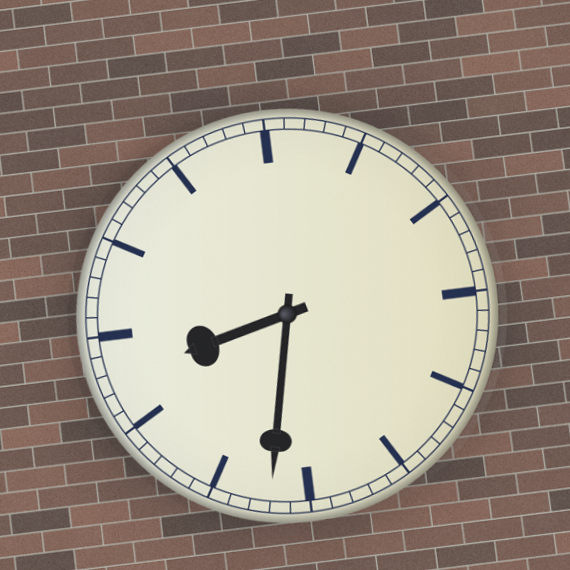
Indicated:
8:32
